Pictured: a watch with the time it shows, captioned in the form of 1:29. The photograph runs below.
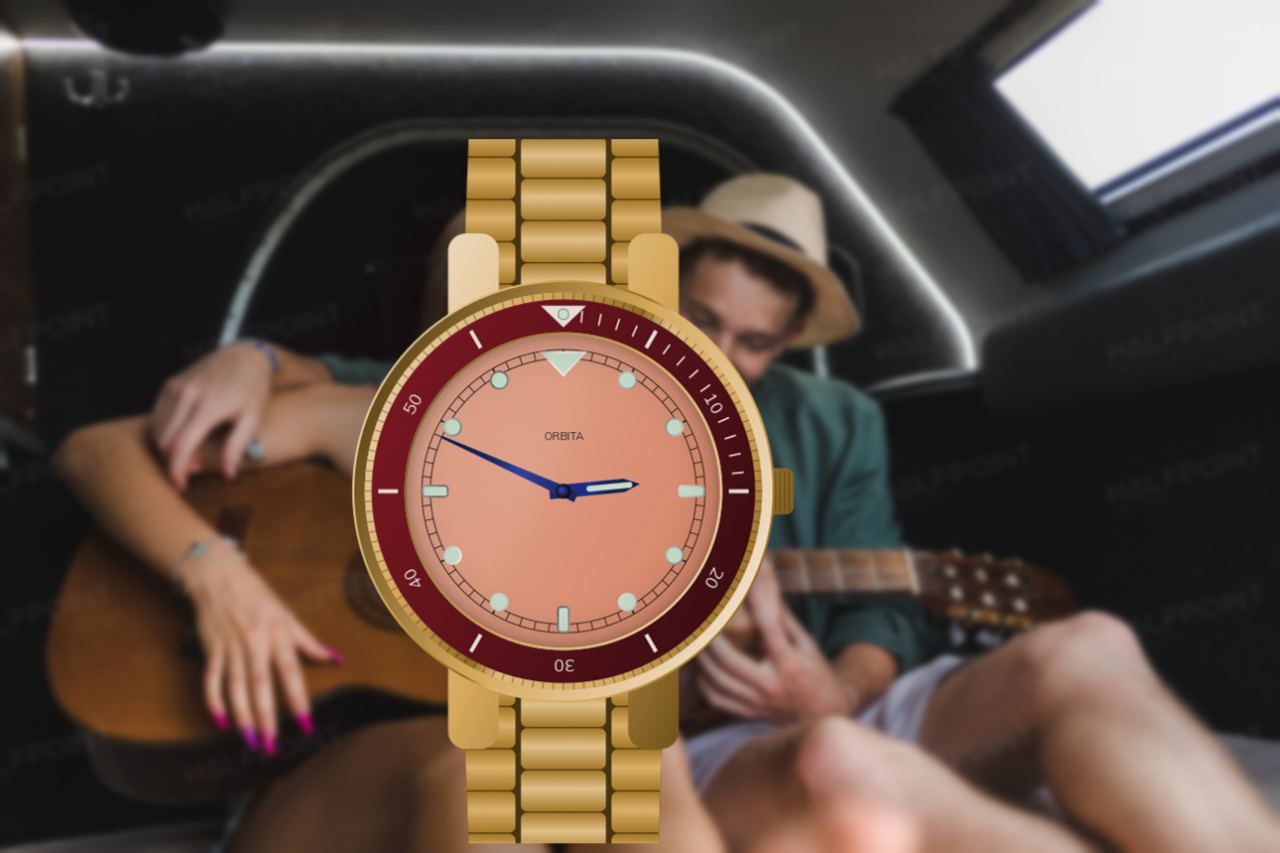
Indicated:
2:49
